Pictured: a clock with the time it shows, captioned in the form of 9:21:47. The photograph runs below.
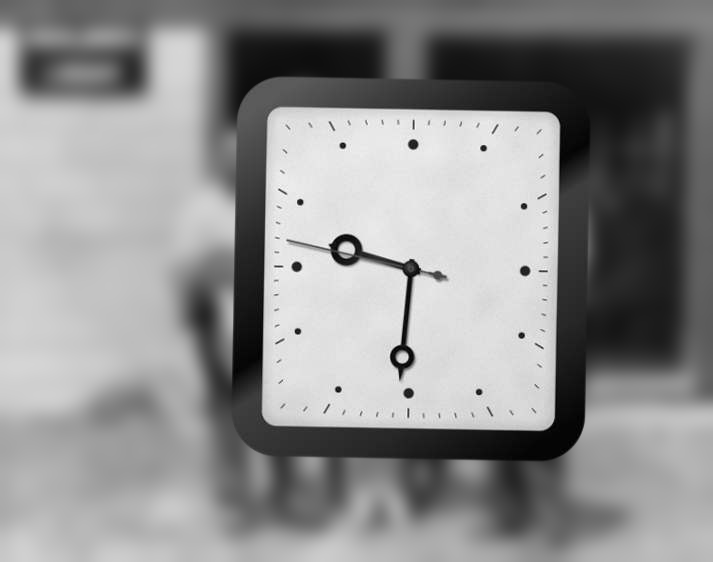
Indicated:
9:30:47
